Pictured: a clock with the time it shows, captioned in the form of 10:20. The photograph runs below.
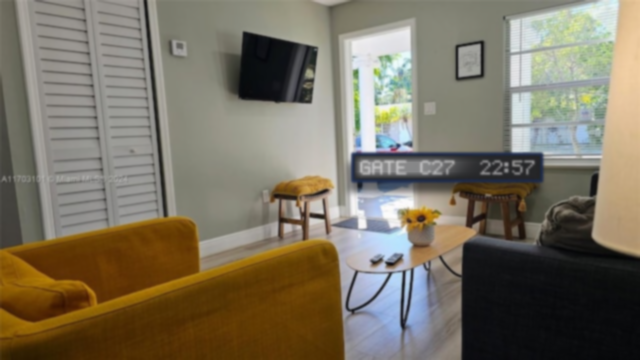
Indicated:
22:57
